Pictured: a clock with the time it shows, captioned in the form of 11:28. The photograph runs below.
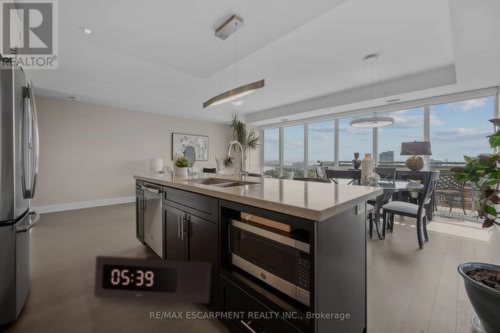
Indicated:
5:39
